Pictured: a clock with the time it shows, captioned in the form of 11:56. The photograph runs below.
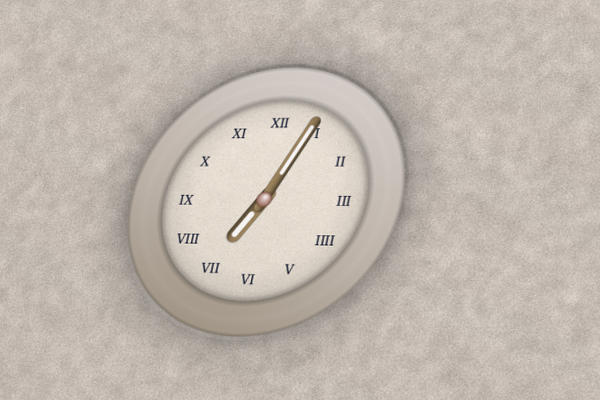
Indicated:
7:04
